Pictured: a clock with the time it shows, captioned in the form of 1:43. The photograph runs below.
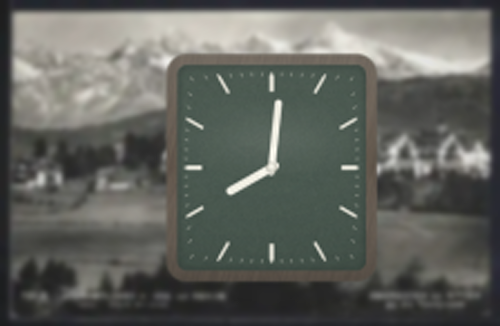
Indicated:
8:01
